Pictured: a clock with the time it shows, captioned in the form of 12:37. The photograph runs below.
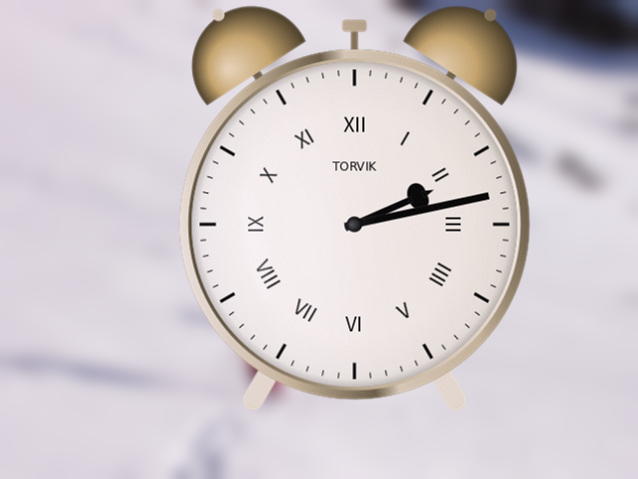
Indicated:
2:13
